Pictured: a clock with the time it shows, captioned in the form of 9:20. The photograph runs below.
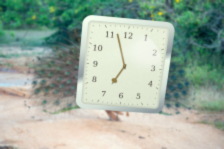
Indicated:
6:57
